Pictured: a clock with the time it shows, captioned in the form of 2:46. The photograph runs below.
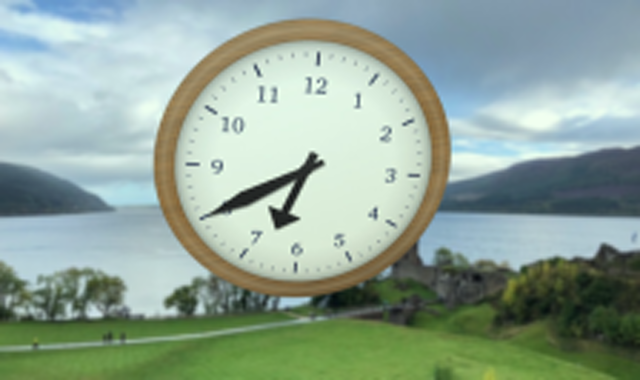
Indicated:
6:40
